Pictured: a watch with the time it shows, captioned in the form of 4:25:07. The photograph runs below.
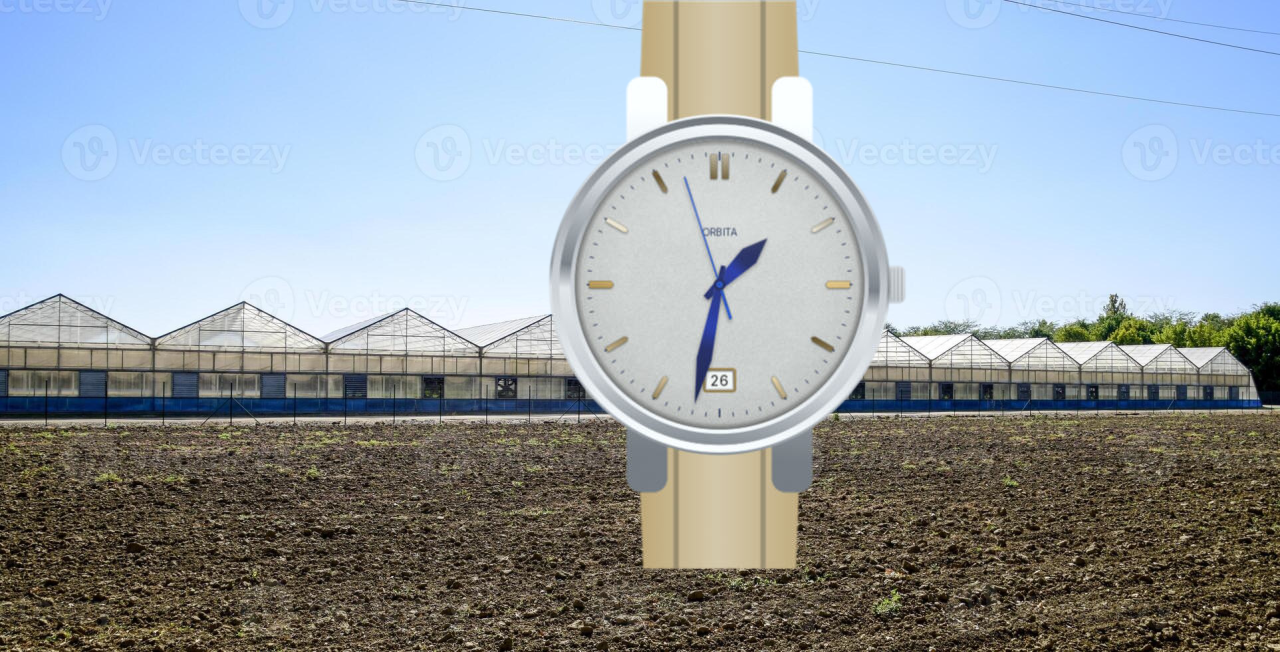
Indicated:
1:31:57
